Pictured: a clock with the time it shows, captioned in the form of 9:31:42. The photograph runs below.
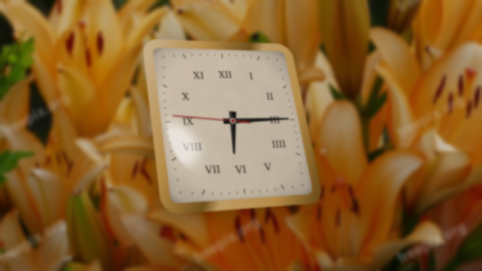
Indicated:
6:14:46
